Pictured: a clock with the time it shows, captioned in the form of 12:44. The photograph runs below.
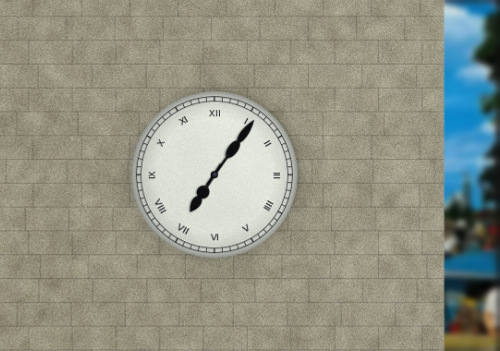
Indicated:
7:06
